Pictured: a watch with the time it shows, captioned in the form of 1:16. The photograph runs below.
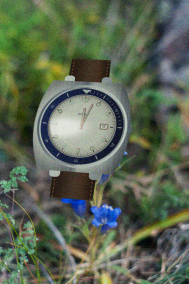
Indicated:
12:03
